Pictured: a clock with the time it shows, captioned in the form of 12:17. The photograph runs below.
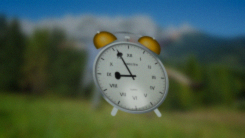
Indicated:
8:56
